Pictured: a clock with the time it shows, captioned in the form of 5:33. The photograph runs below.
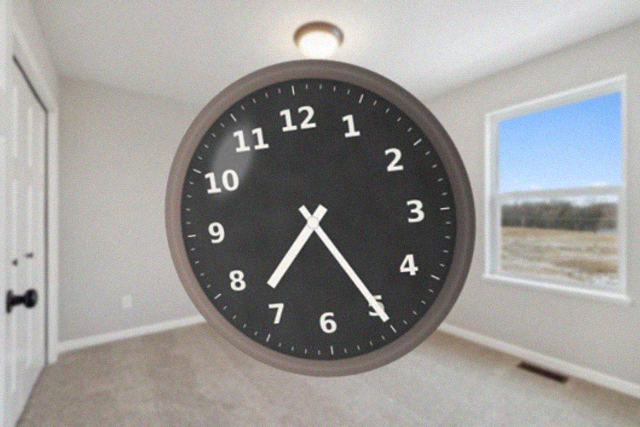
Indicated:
7:25
